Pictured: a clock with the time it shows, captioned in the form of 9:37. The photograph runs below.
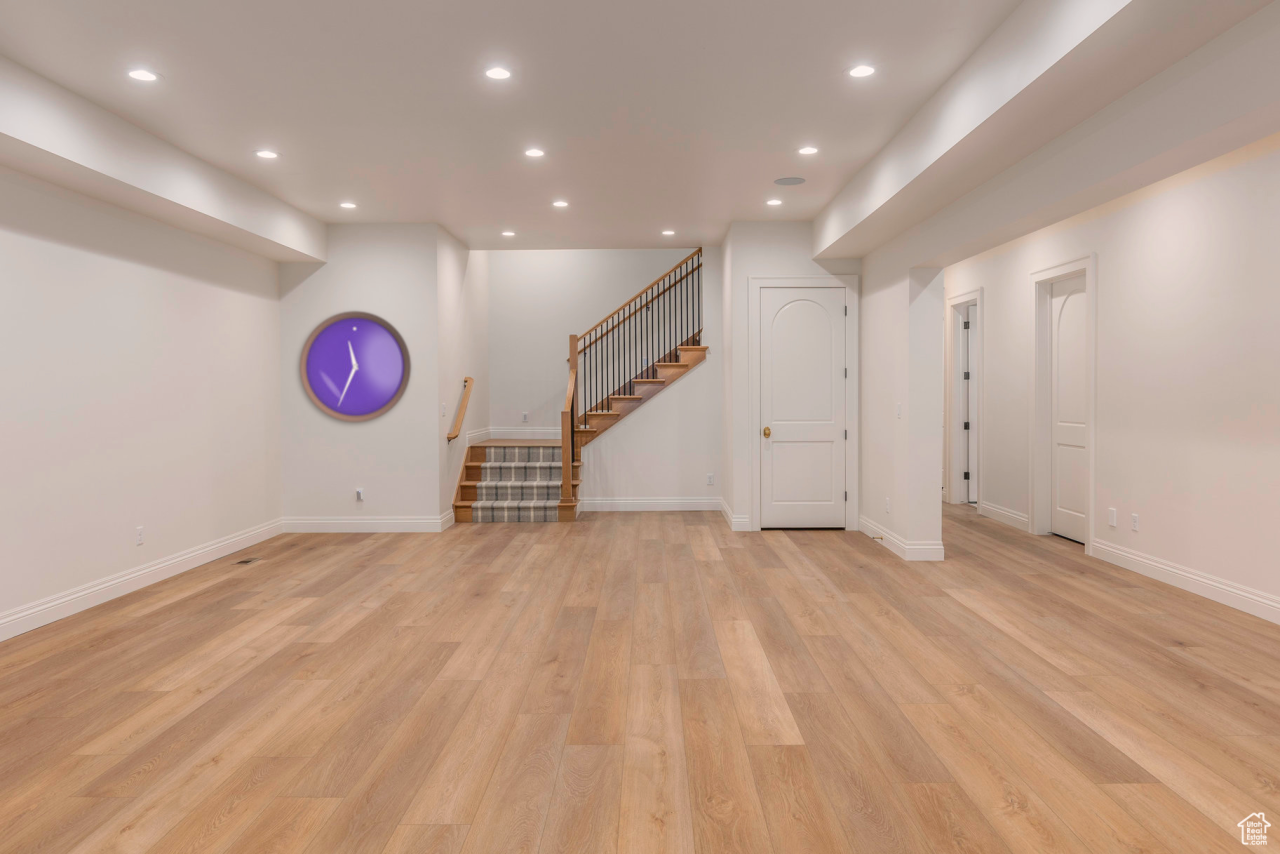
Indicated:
11:34
